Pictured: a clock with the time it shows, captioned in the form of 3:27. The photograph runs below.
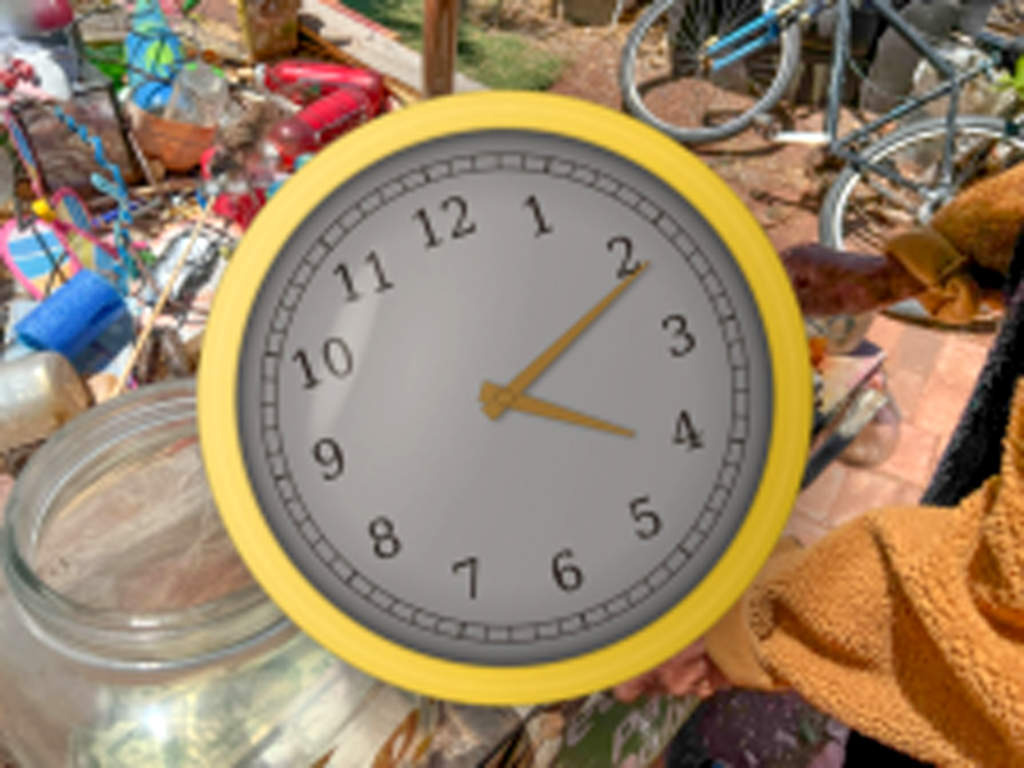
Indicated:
4:11
